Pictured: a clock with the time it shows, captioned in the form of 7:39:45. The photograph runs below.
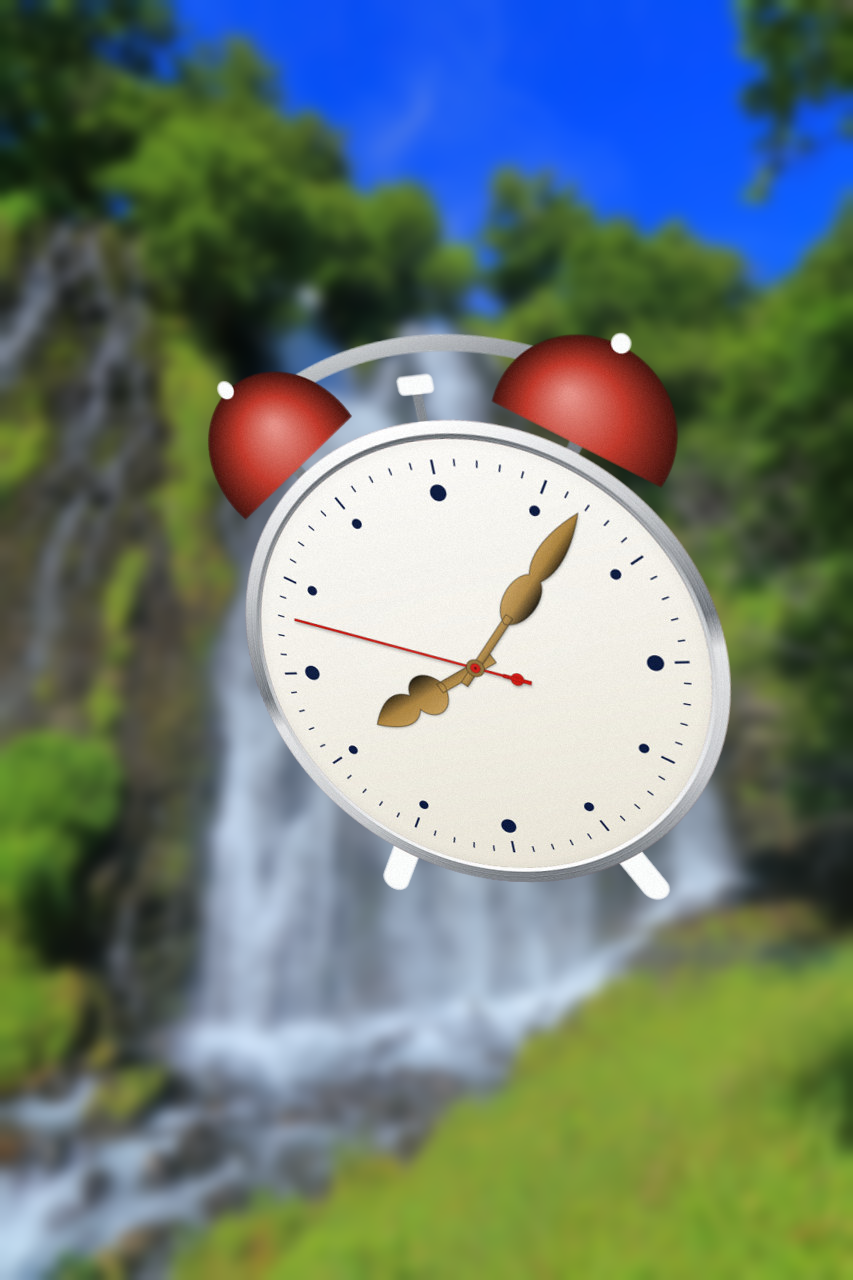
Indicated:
8:06:48
